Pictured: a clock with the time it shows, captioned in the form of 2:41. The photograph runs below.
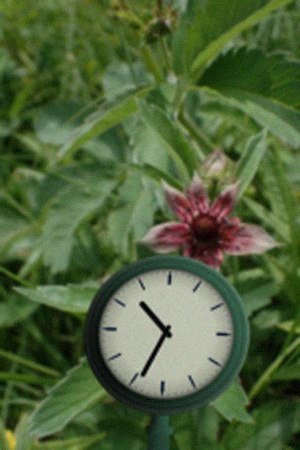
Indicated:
10:34
